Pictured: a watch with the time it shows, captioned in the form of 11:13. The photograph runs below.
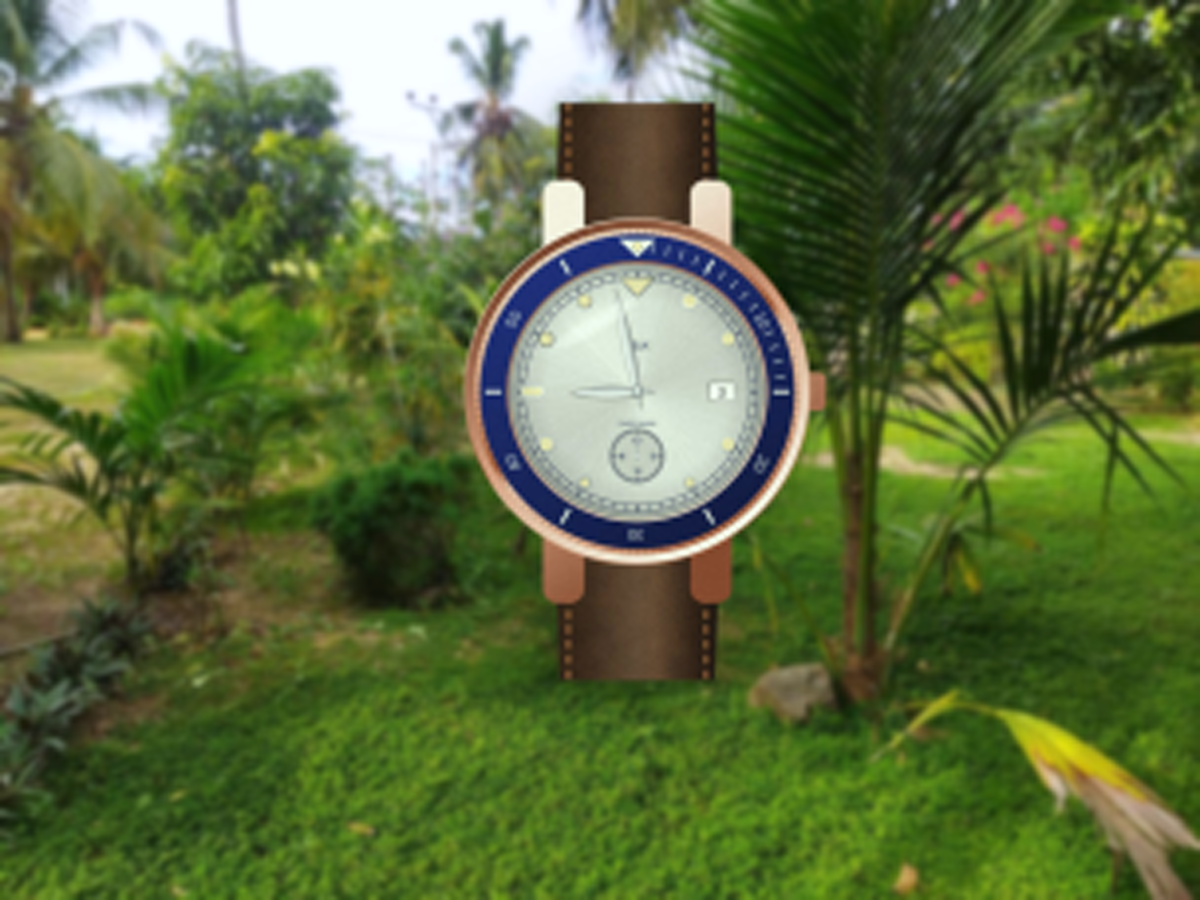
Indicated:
8:58
